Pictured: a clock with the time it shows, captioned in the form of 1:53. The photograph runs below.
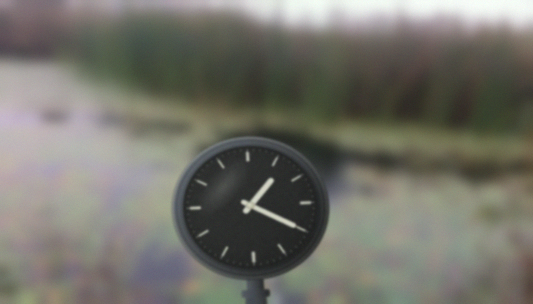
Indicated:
1:20
